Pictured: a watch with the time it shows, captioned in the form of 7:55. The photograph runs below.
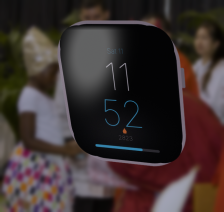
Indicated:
11:52
